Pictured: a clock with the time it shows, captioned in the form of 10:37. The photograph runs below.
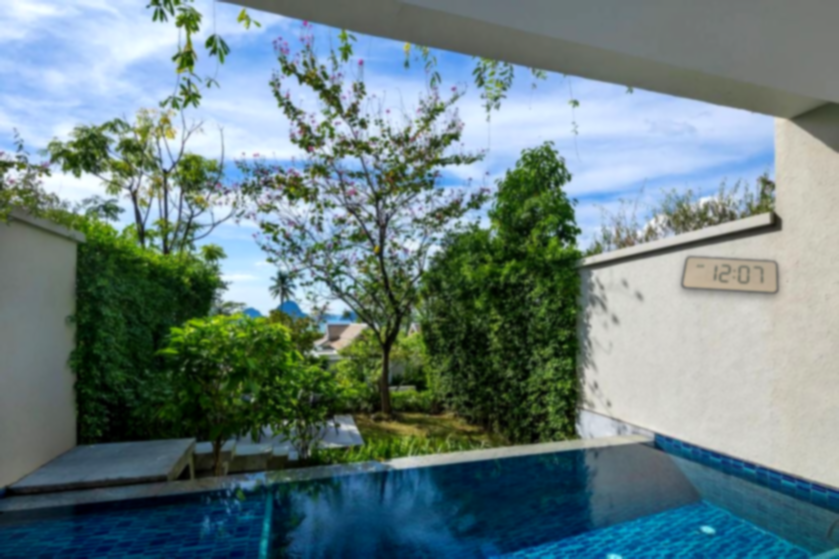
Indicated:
12:07
